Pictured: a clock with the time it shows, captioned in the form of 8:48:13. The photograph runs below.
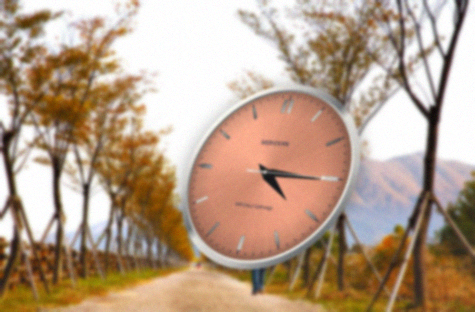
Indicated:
4:15:15
